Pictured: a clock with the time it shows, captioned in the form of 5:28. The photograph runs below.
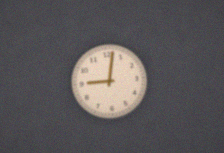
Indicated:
9:02
